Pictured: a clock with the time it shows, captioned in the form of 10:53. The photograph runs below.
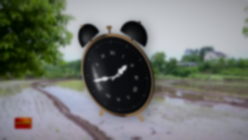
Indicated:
1:43
